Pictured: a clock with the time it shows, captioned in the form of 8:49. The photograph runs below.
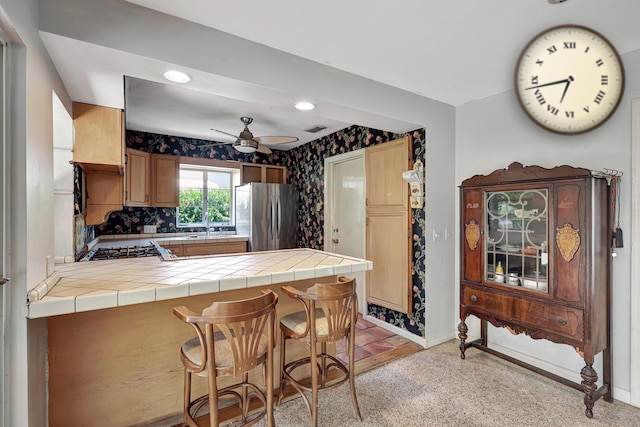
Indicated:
6:43
